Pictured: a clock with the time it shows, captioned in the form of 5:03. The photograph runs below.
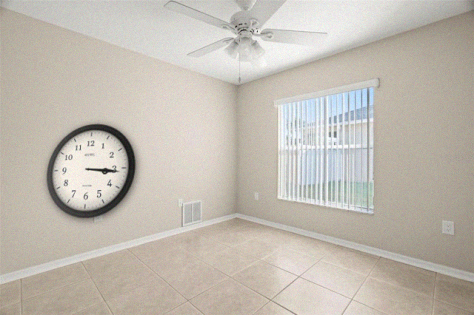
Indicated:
3:16
